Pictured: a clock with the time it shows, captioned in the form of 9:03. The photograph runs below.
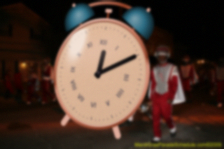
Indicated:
12:10
